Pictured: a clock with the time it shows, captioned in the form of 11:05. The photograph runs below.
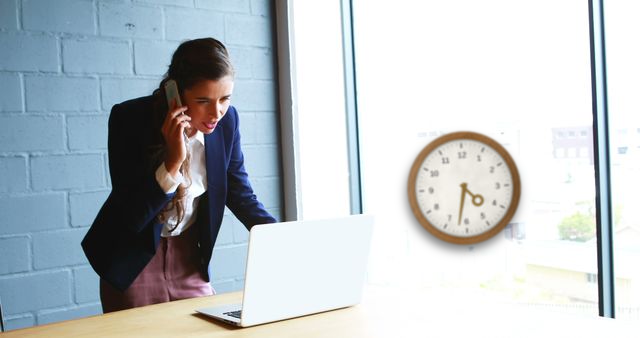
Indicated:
4:32
